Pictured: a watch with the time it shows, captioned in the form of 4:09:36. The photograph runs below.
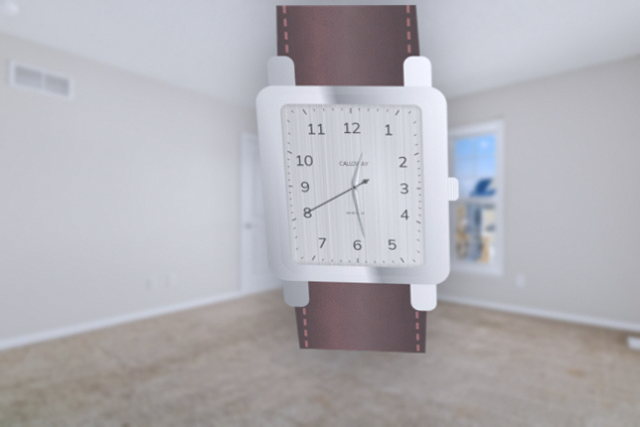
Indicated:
12:28:40
